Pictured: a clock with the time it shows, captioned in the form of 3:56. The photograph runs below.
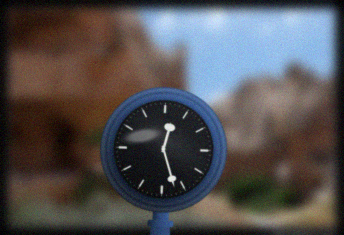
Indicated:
12:27
